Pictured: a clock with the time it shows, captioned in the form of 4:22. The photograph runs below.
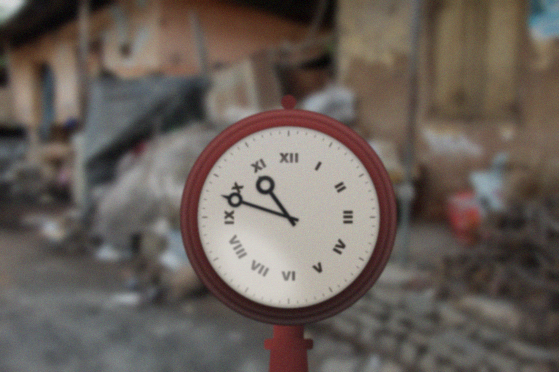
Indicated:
10:48
